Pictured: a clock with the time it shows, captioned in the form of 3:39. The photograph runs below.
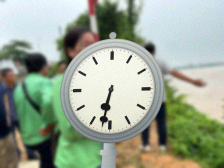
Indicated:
6:32
